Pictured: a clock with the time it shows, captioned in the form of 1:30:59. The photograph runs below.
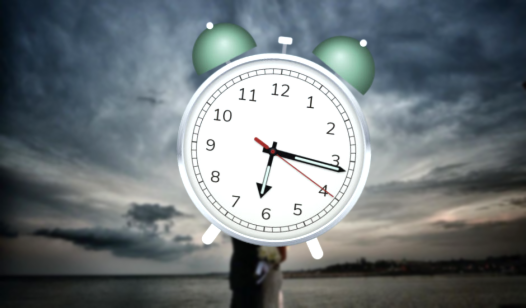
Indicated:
6:16:20
